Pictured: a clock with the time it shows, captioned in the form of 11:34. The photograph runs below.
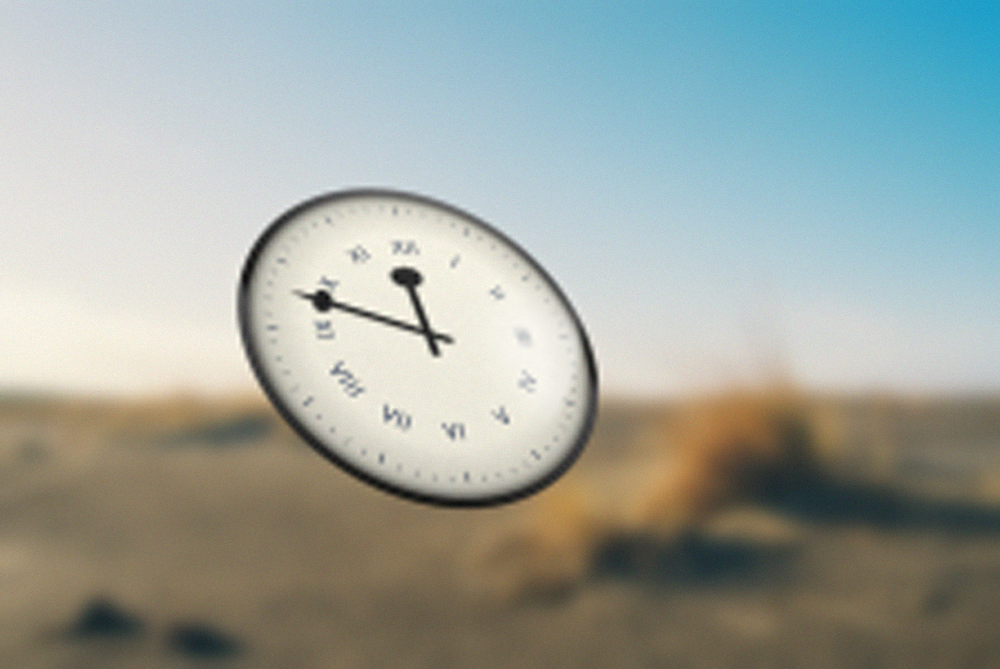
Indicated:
11:48
